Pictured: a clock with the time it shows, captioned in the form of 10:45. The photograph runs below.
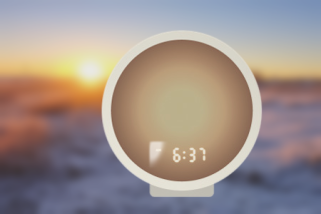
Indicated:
6:37
